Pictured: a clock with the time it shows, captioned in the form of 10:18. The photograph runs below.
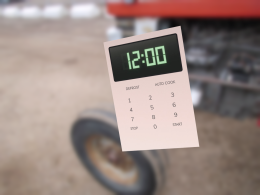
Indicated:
12:00
